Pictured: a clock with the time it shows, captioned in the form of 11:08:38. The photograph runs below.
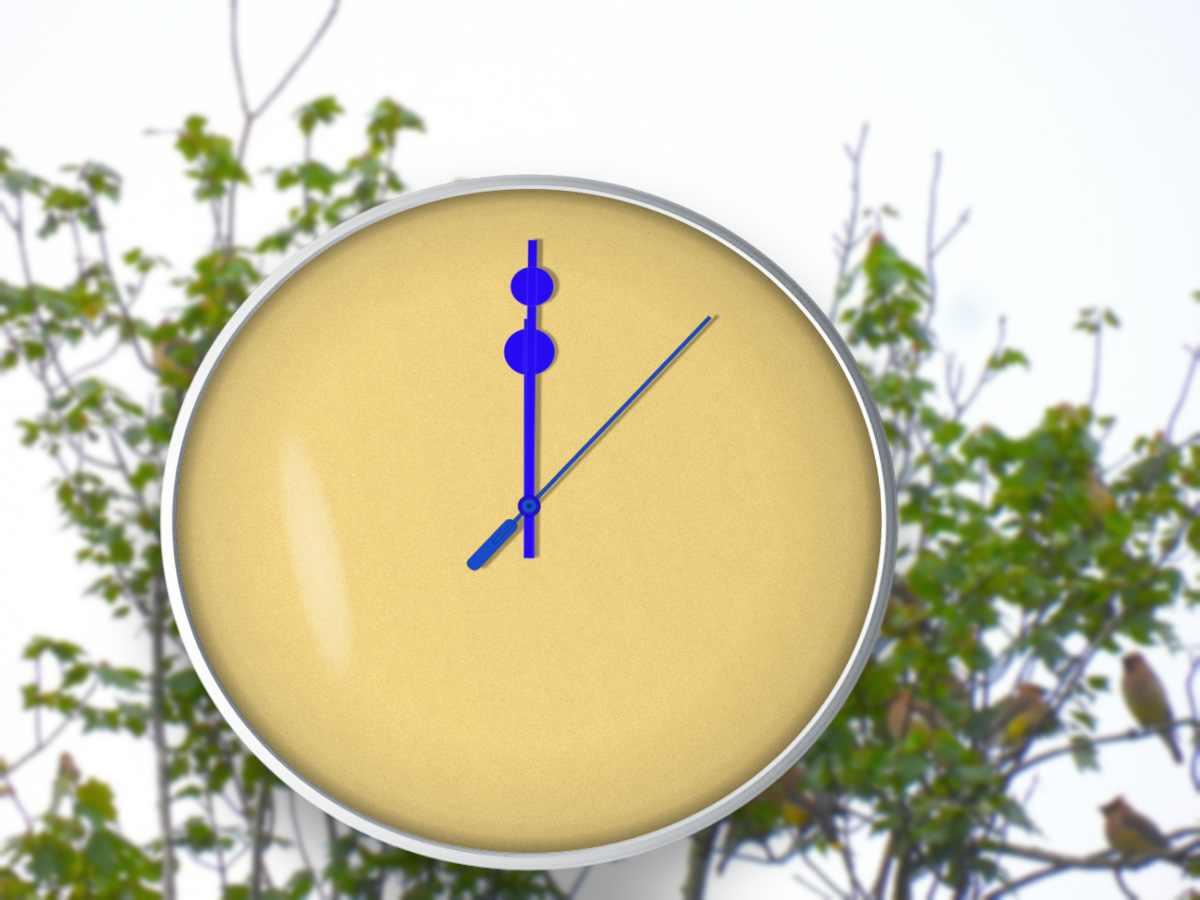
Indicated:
12:00:07
